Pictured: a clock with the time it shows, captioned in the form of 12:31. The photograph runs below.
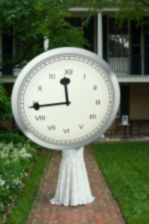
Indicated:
11:44
